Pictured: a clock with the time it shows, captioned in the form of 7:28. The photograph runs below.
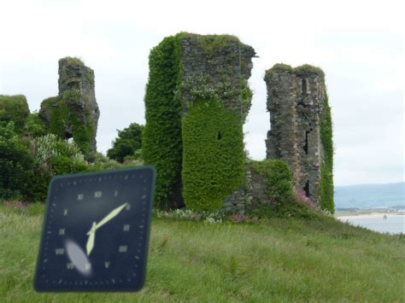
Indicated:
6:09
